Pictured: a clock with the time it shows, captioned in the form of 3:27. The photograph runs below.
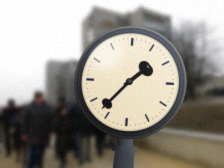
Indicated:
1:37
